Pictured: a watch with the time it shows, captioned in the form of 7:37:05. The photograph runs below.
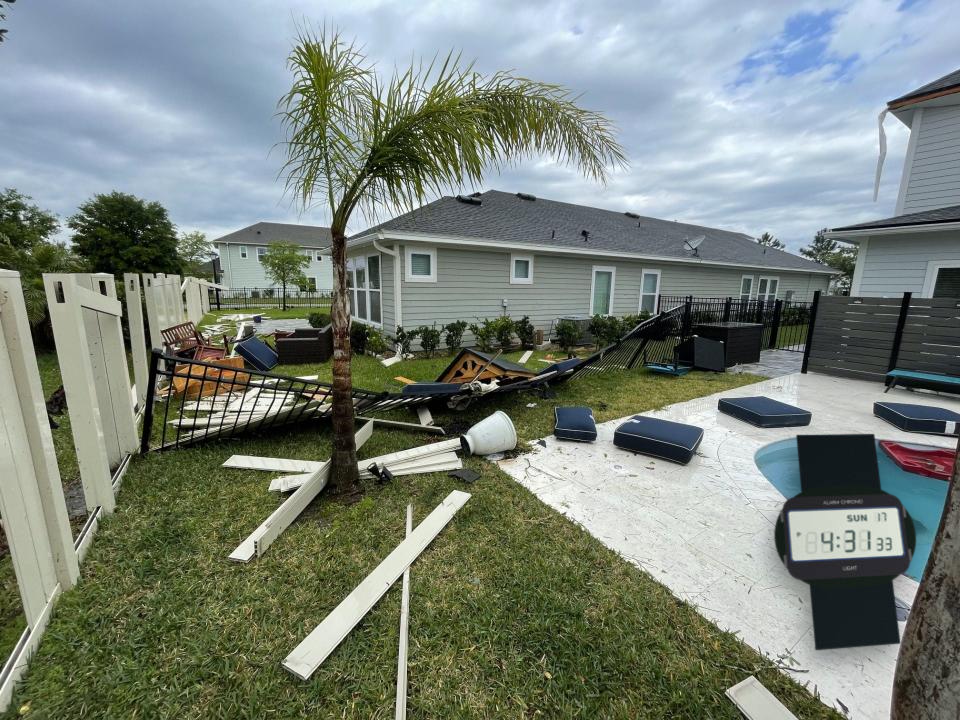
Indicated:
4:31:33
